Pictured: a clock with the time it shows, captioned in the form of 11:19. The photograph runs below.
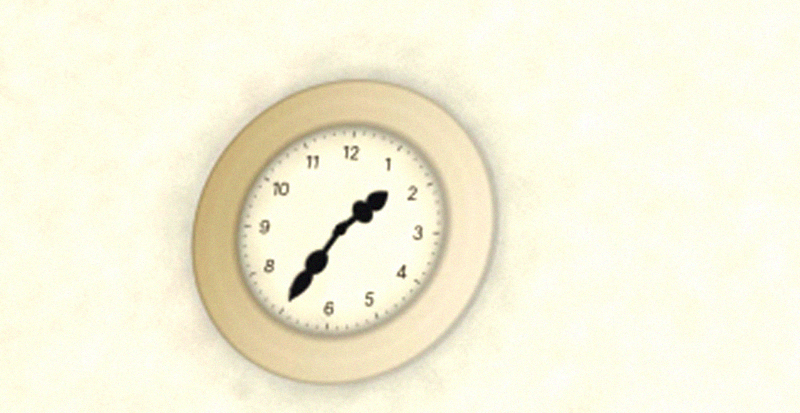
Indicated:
1:35
